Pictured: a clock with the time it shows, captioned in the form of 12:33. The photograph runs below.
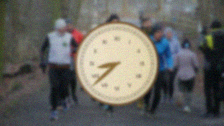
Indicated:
8:38
